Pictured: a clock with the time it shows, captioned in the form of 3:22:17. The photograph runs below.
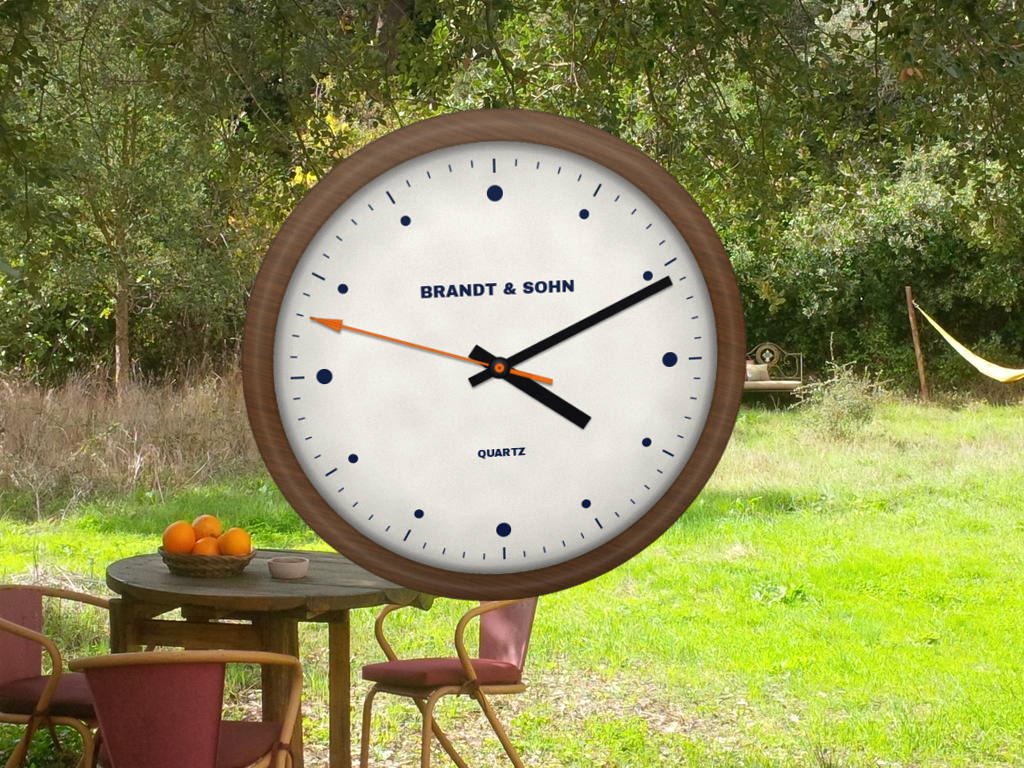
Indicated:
4:10:48
